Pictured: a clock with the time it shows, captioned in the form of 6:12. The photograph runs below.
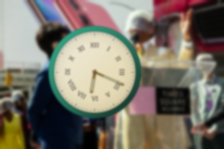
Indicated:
6:19
